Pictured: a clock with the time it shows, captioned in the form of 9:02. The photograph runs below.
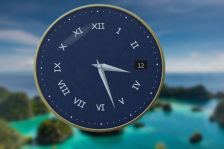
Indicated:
3:27
